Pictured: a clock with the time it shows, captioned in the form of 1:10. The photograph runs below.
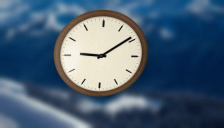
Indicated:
9:09
